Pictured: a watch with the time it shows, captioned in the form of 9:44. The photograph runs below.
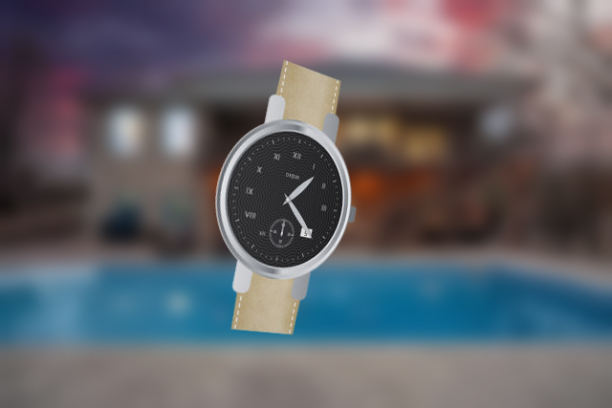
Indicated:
1:22
